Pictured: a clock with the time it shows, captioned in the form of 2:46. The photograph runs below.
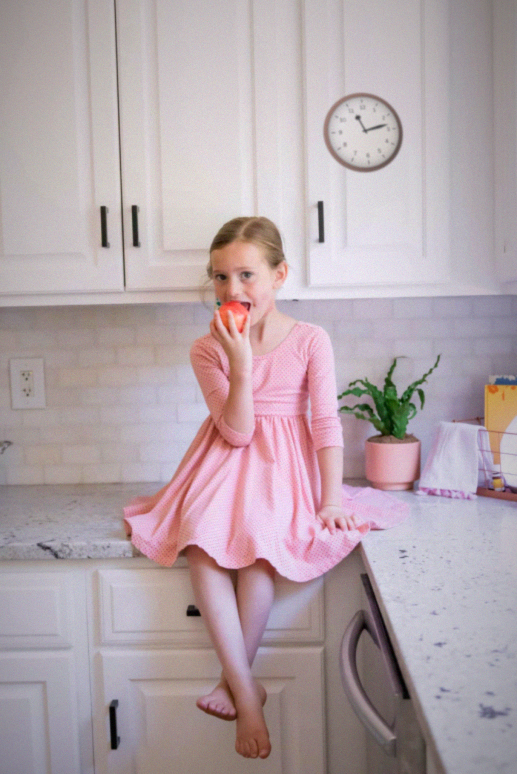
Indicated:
11:13
